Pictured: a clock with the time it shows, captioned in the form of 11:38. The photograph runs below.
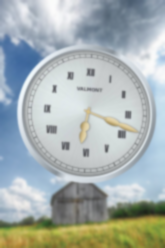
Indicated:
6:18
